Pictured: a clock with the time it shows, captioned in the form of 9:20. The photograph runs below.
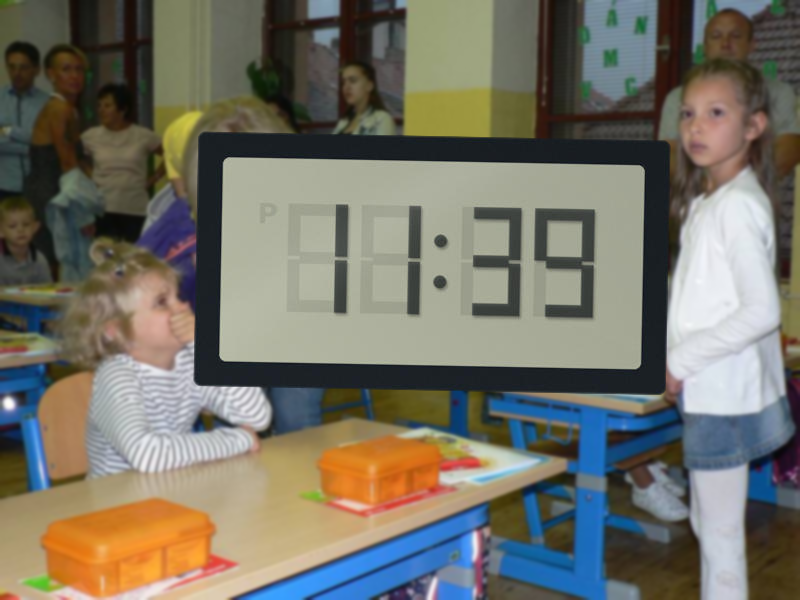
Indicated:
11:39
